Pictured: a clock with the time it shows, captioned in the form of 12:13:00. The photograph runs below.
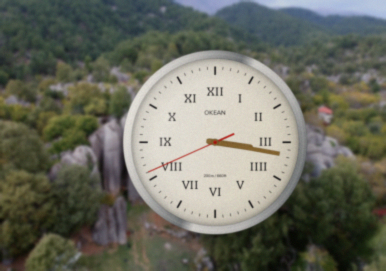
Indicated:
3:16:41
